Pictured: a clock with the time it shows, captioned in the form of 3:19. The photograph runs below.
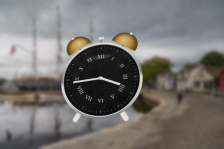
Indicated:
3:44
